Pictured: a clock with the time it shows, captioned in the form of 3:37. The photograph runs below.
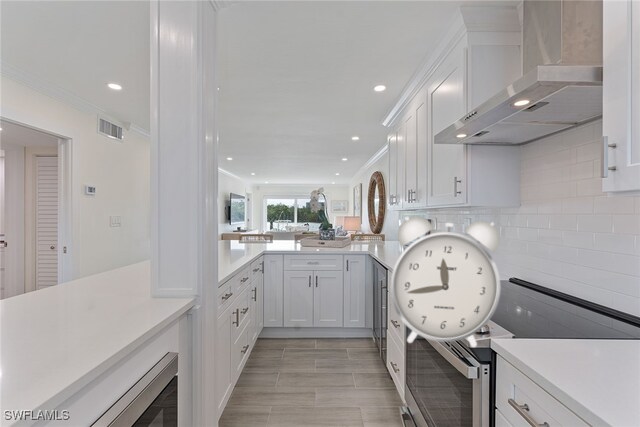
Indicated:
11:43
